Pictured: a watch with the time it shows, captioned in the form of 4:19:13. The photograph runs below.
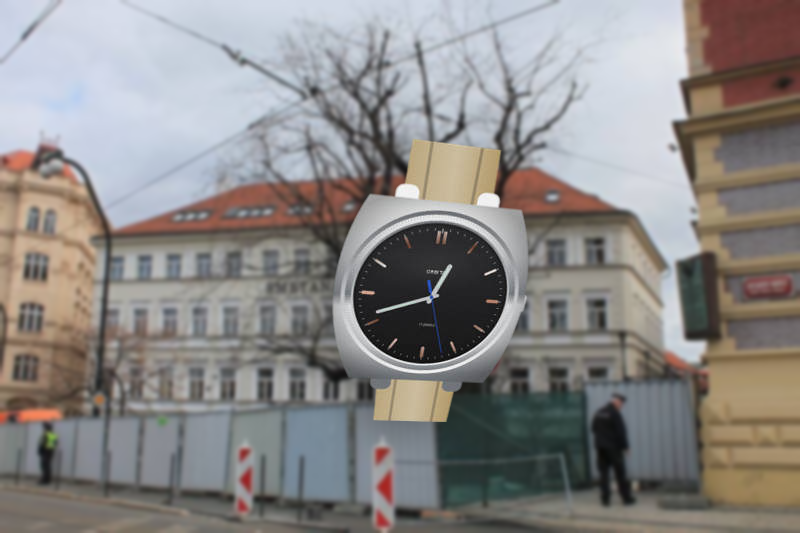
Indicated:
12:41:27
